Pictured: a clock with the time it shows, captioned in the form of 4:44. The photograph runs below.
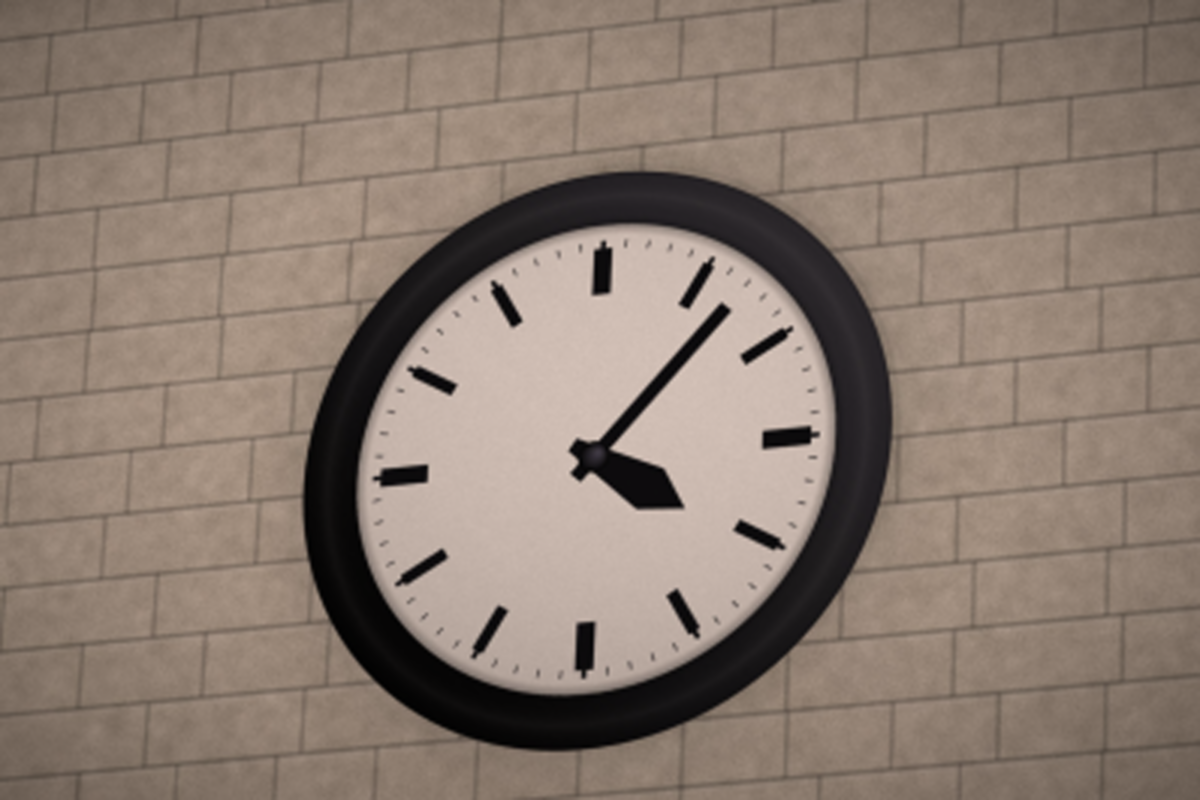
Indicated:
4:07
